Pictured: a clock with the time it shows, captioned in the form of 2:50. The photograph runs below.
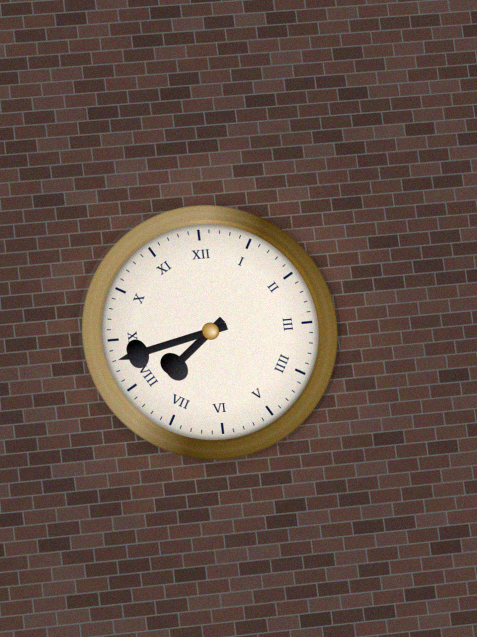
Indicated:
7:43
